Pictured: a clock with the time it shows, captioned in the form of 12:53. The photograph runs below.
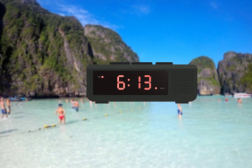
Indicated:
6:13
